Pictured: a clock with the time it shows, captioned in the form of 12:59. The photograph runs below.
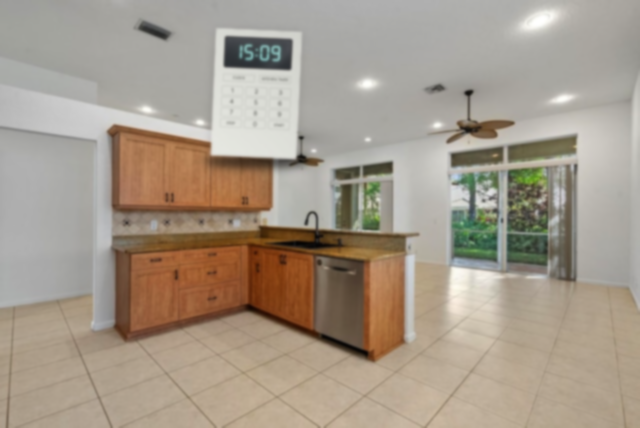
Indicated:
15:09
